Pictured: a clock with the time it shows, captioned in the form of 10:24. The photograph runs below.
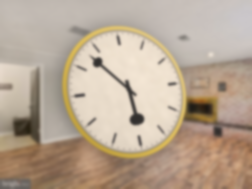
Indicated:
5:53
